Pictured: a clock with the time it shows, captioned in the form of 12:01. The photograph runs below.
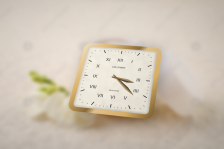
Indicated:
3:22
